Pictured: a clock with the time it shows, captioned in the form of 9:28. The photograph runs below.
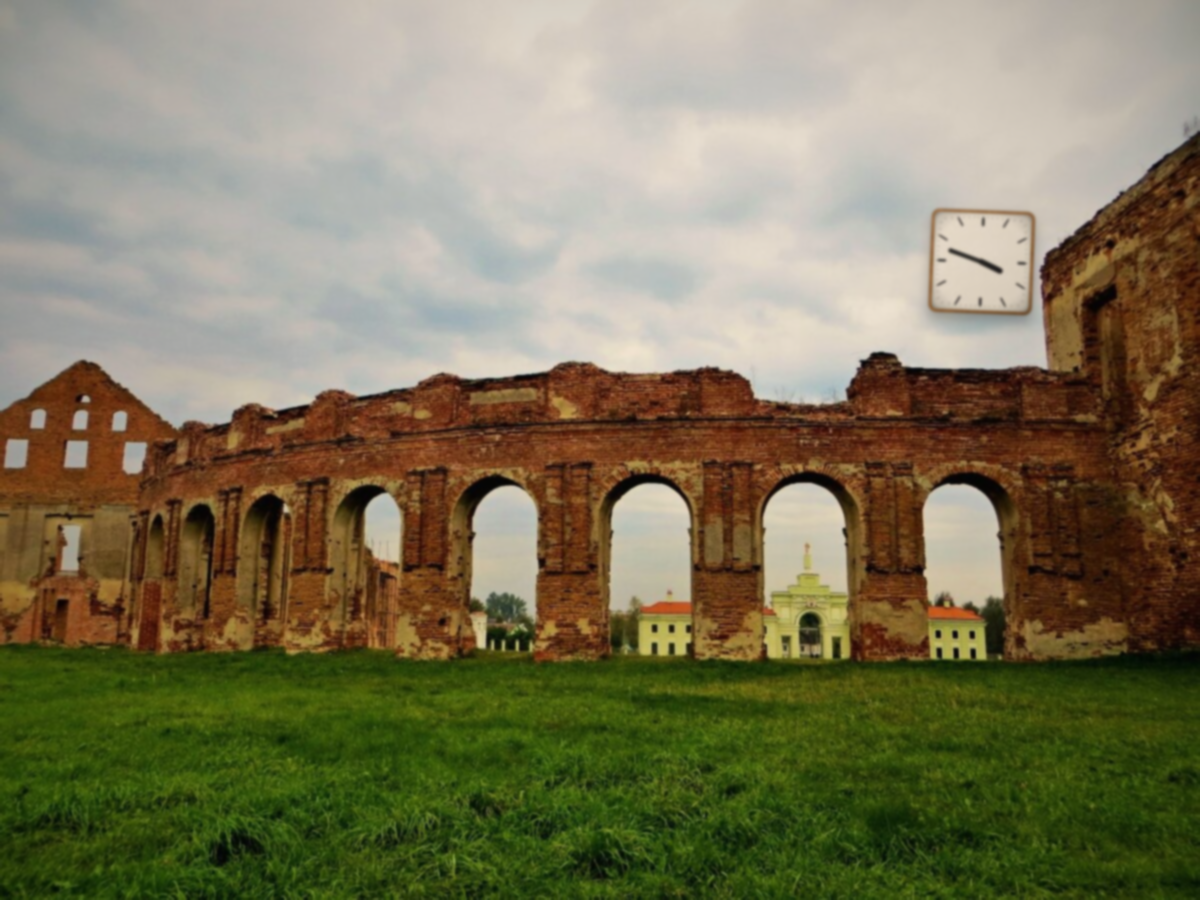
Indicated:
3:48
